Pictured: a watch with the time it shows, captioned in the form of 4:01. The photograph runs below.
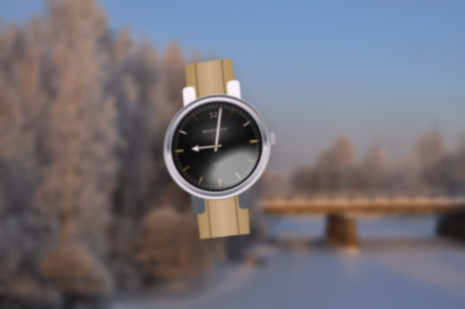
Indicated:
9:02
